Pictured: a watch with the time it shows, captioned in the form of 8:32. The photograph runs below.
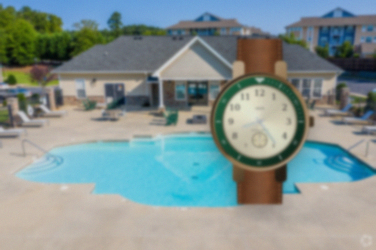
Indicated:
8:24
